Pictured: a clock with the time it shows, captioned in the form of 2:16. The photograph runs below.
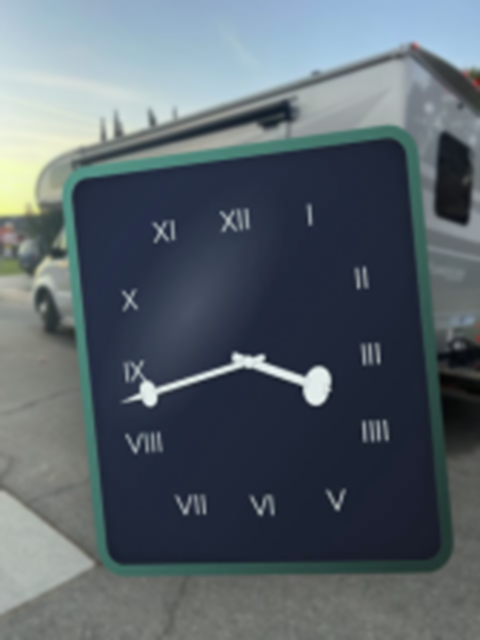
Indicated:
3:43
